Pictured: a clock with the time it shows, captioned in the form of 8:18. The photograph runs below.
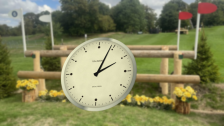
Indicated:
2:04
